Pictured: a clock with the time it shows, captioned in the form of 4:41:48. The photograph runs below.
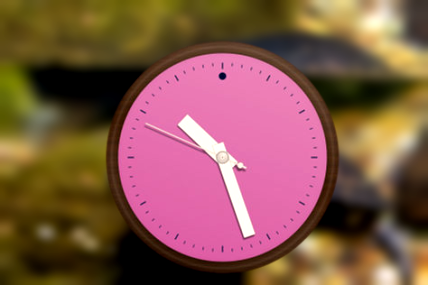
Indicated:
10:26:49
